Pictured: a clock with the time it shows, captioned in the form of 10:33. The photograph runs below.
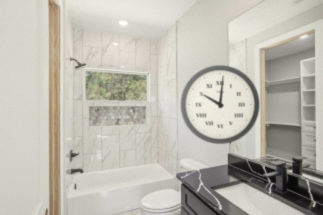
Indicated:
10:01
